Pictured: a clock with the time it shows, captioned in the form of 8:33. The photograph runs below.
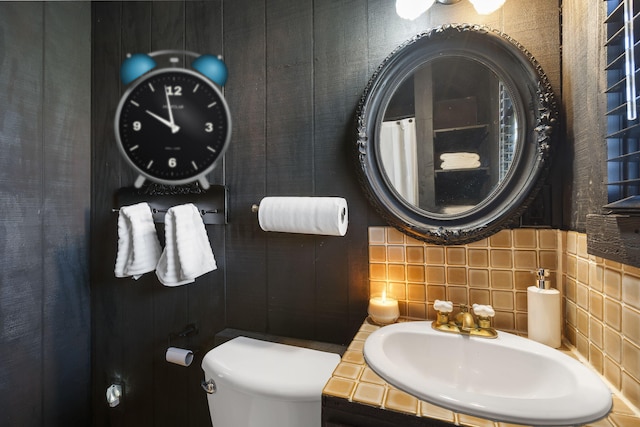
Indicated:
9:58
